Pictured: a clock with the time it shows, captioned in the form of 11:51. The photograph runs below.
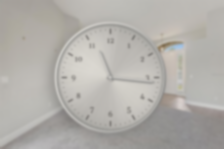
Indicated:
11:16
